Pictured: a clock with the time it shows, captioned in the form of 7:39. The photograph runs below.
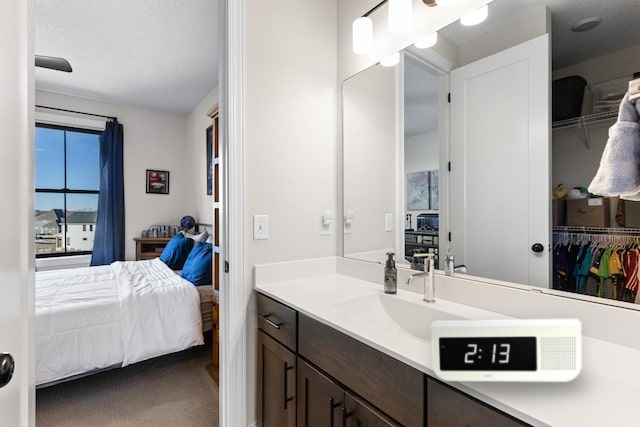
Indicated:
2:13
